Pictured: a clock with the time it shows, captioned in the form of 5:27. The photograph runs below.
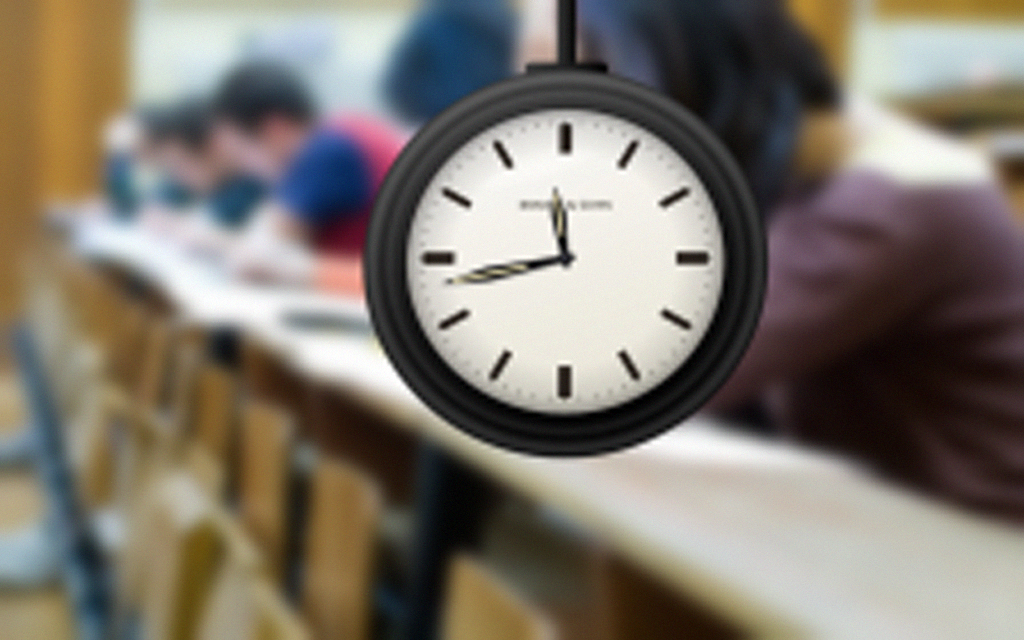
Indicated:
11:43
